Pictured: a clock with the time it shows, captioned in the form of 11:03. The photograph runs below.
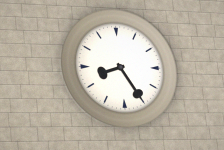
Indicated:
8:25
